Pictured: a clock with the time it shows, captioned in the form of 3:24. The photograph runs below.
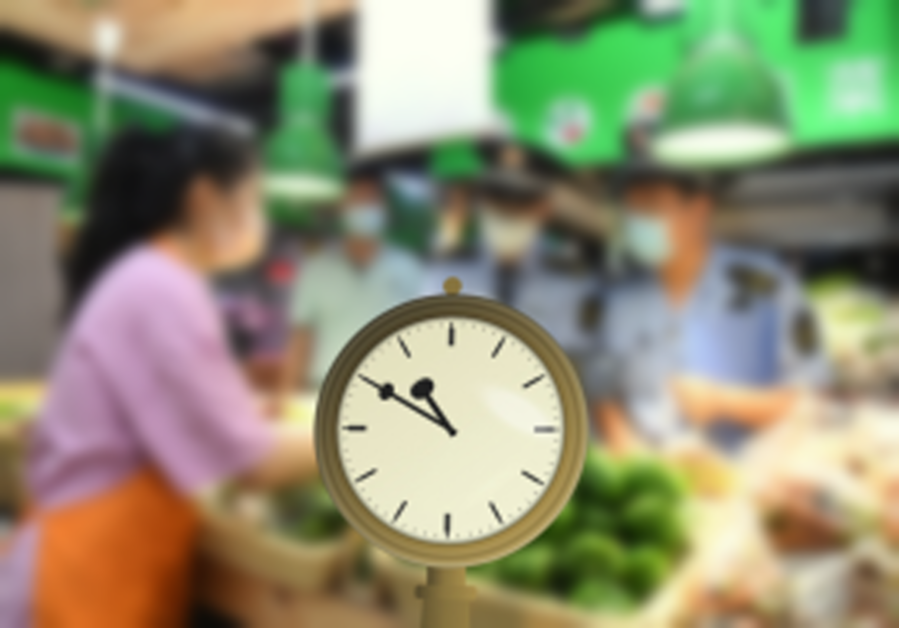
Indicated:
10:50
